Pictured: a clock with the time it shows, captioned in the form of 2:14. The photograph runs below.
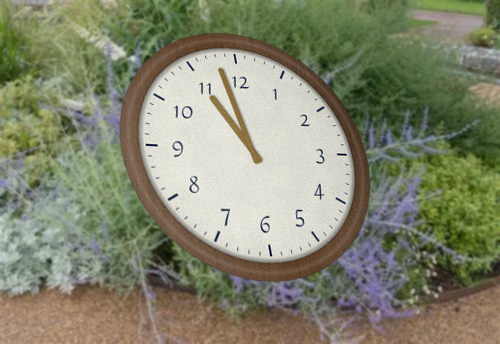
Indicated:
10:58
